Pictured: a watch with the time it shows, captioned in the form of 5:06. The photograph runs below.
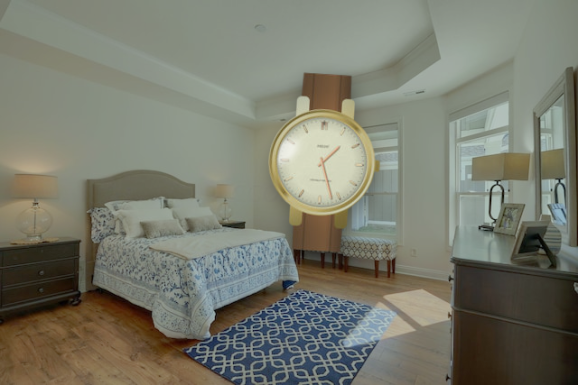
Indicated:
1:27
